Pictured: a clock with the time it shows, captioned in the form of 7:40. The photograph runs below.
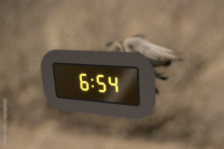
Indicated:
6:54
